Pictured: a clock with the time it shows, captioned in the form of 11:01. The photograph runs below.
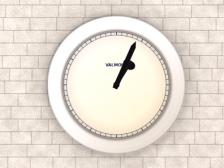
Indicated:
1:04
